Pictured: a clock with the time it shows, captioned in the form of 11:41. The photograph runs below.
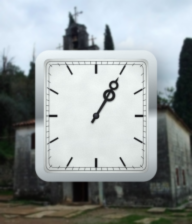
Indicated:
1:05
